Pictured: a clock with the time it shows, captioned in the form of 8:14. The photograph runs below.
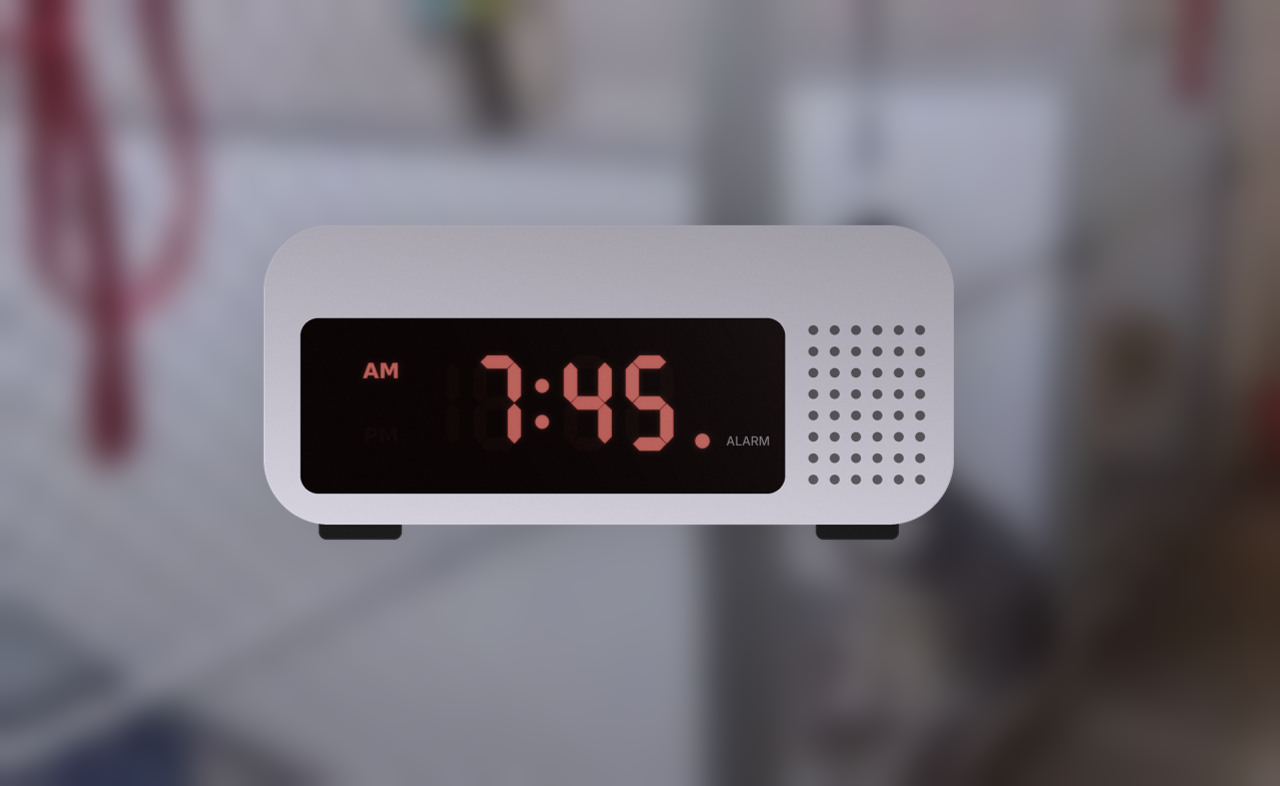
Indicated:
7:45
